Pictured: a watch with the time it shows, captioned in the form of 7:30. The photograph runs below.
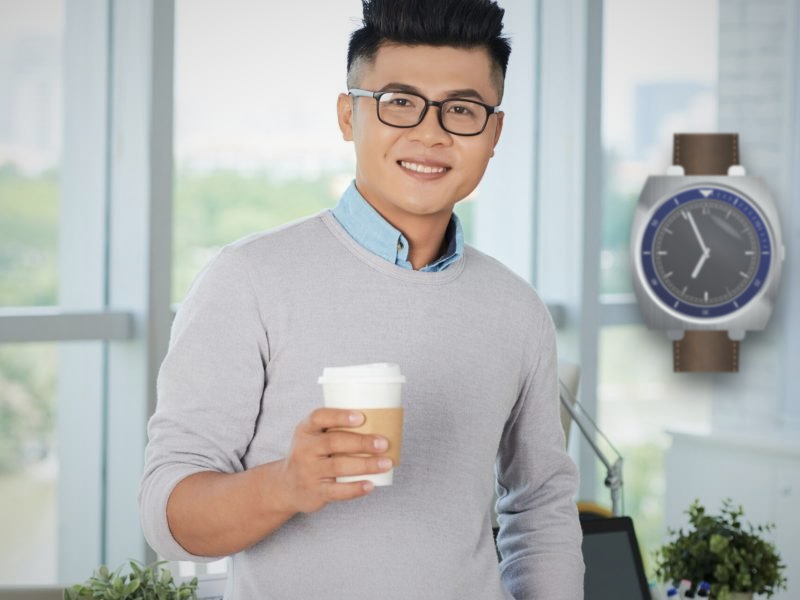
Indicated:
6:56
